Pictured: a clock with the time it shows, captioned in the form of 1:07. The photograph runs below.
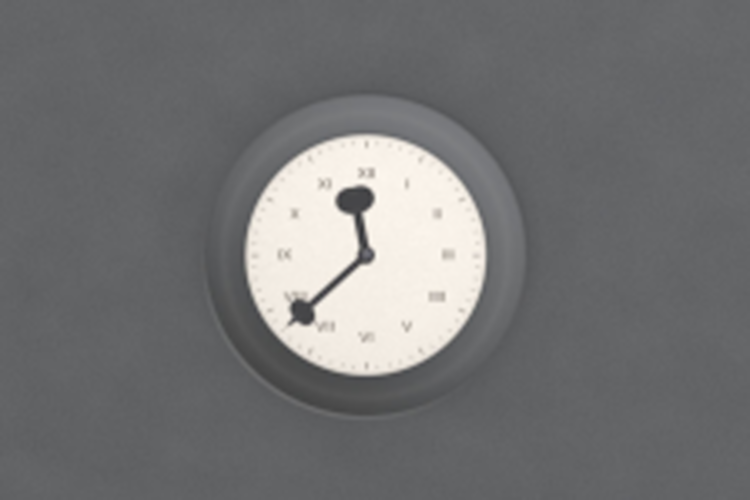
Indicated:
11:38
